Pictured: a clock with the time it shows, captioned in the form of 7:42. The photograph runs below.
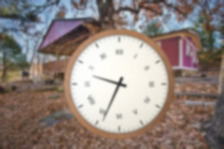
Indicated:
9:34
